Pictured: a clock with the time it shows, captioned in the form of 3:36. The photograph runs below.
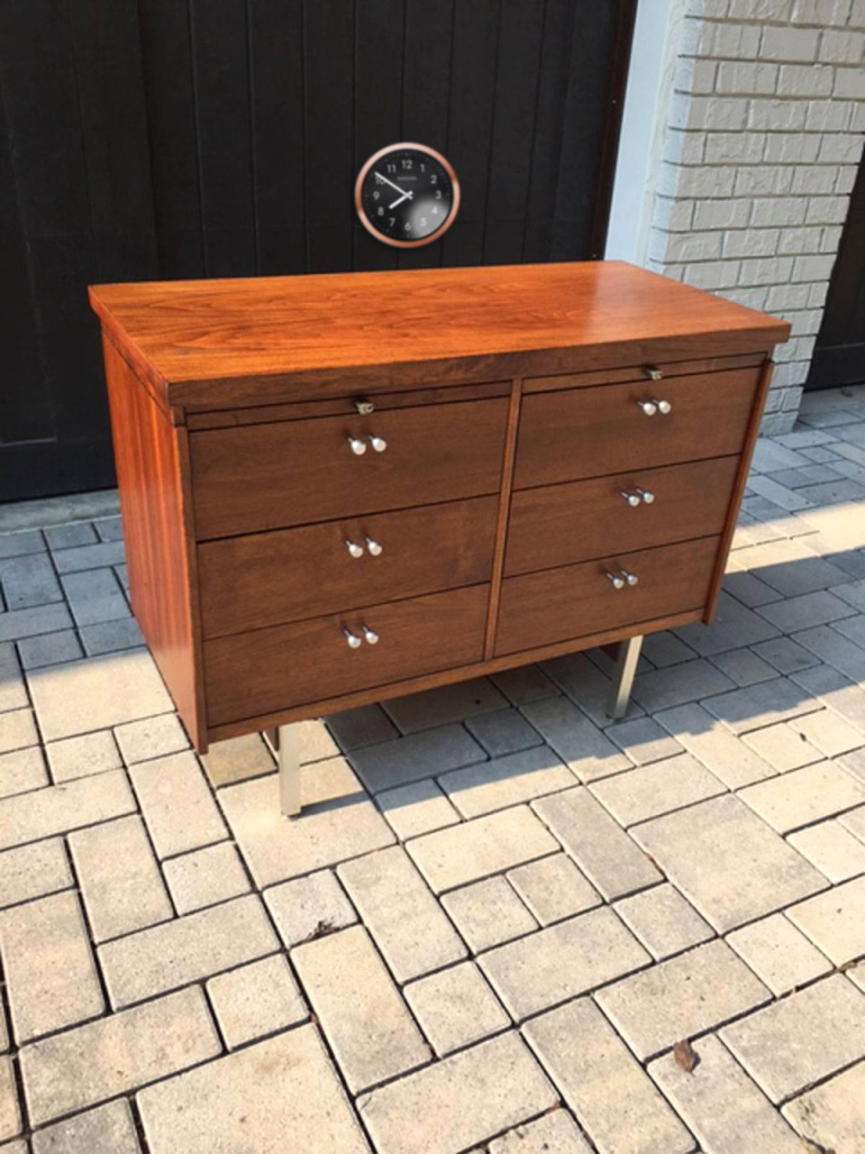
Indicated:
7:51
